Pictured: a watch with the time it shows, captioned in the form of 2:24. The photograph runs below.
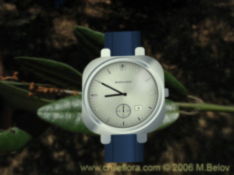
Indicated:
8:50
